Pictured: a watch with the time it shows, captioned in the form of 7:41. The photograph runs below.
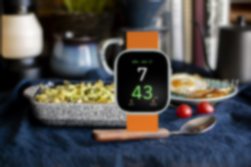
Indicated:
7:43
